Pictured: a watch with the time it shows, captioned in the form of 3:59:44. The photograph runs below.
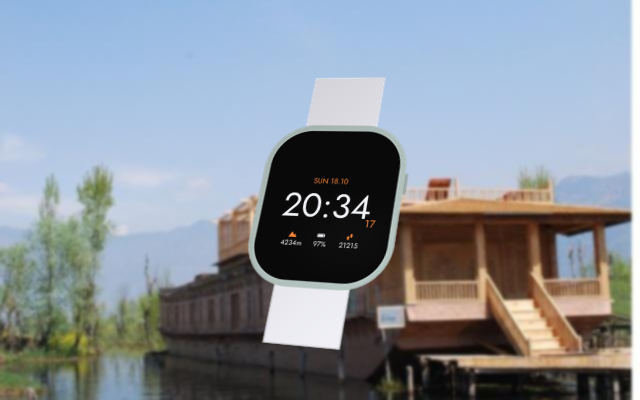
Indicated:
20:34:17
